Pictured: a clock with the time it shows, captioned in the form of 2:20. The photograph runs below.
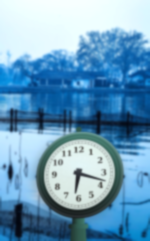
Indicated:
6:18
